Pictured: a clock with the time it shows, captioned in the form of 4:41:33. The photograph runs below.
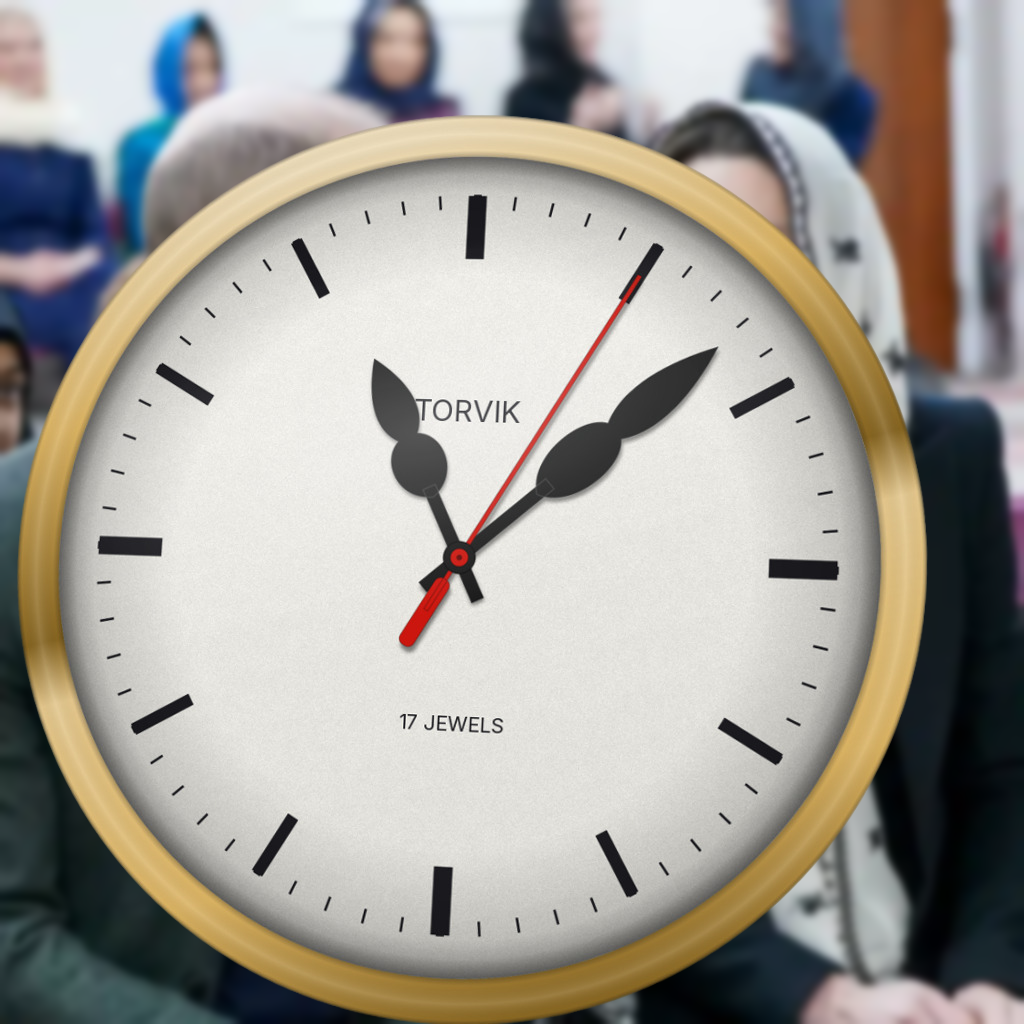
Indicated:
11:08:05
